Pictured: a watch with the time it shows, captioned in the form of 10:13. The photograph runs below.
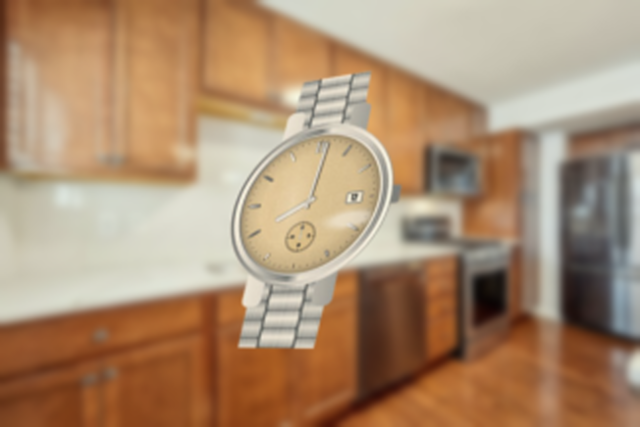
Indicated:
8:01
